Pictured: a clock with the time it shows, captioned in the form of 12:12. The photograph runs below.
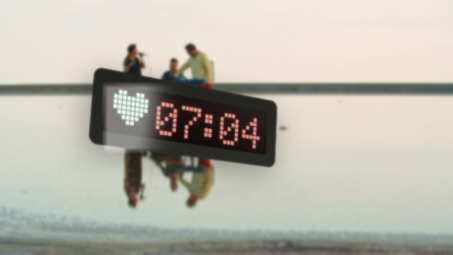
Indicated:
7:04
